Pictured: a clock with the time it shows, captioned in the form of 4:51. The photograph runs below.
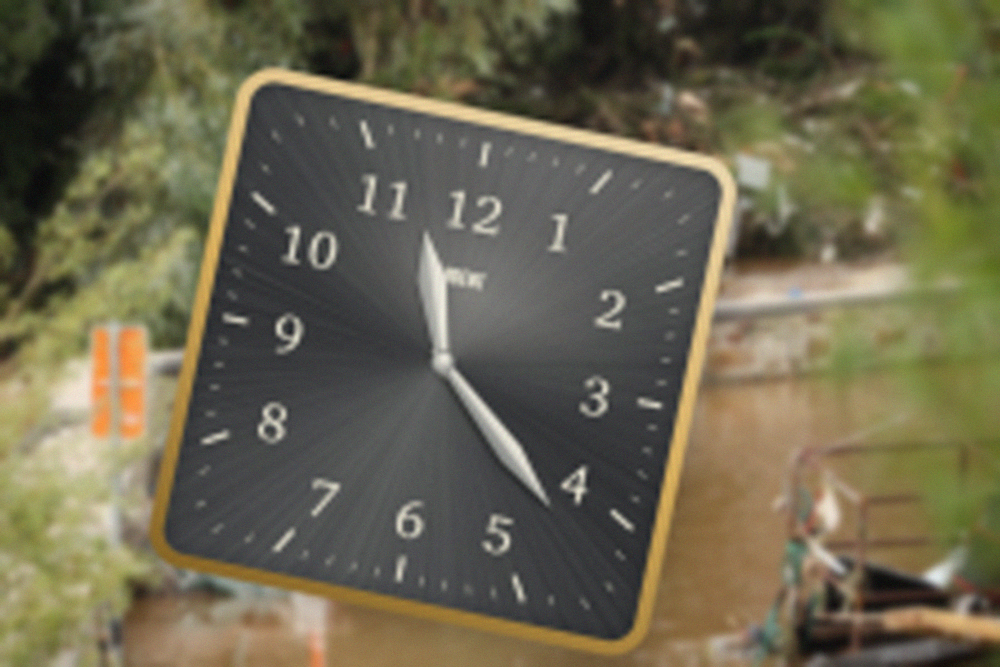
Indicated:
11:22
